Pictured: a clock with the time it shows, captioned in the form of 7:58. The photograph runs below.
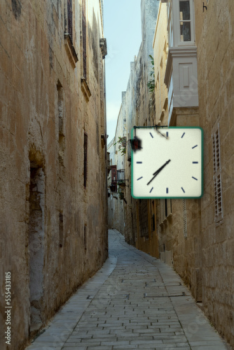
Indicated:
7:37
